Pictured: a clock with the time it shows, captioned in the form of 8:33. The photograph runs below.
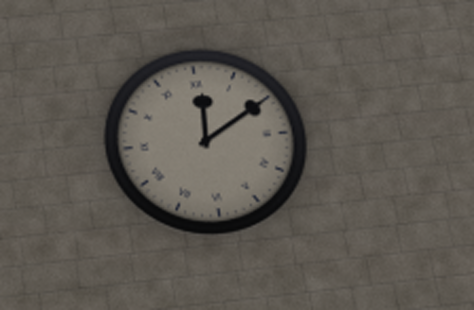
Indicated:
12:10
